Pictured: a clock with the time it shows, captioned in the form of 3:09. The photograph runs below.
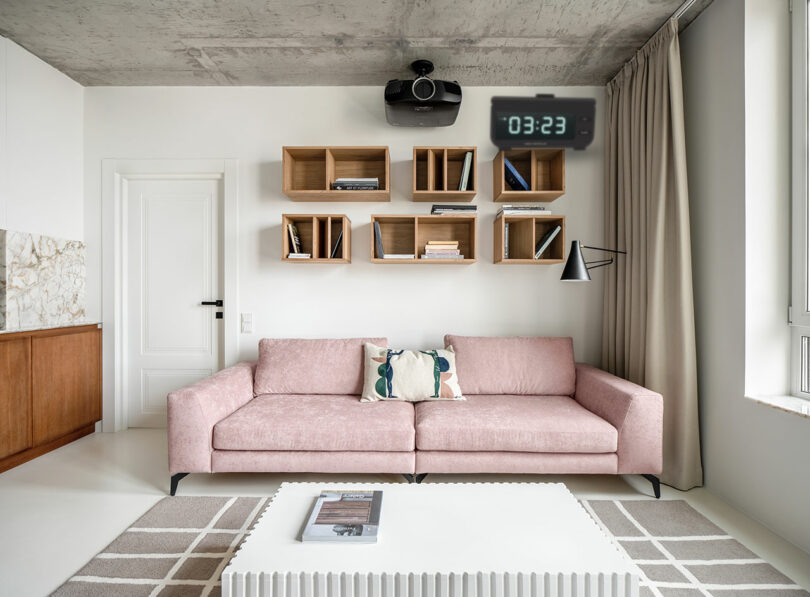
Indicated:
3:23
